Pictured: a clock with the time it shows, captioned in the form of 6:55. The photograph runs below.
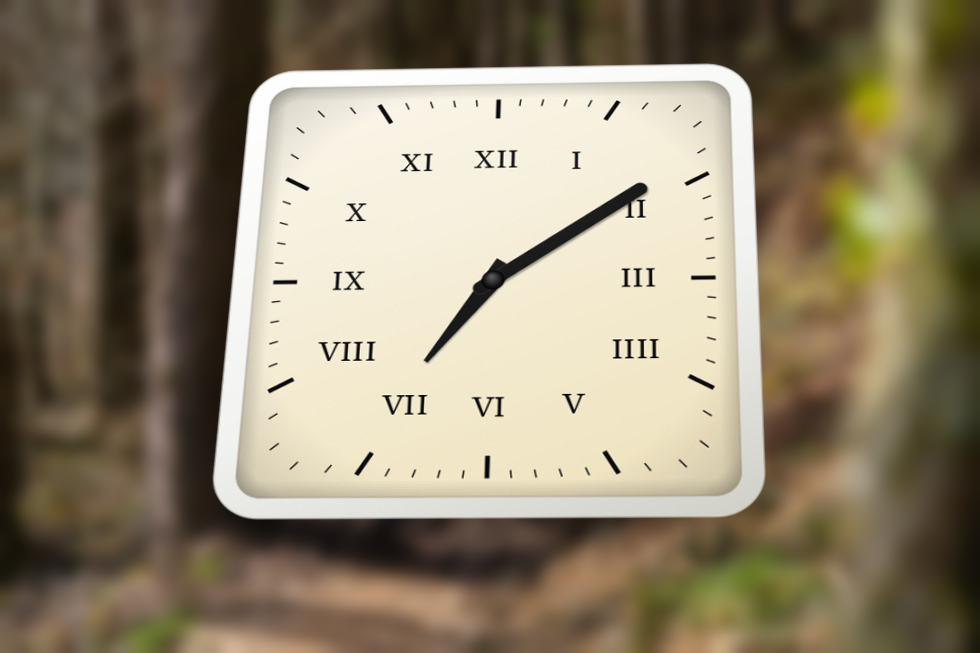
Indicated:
7:09
